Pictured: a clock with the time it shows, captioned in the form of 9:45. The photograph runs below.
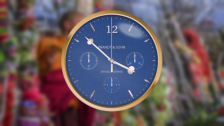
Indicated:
3:52
